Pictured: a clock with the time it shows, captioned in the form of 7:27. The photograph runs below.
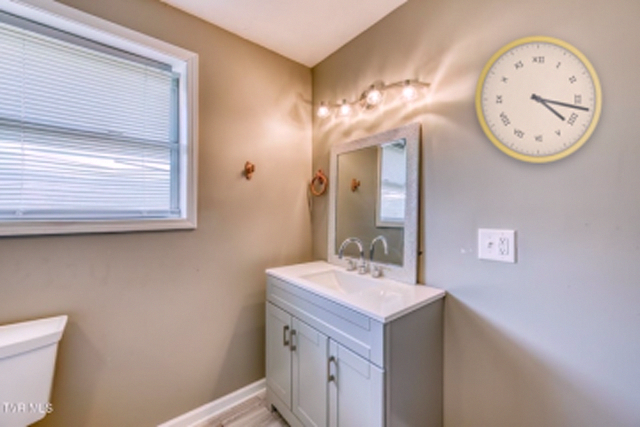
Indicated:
4:17
